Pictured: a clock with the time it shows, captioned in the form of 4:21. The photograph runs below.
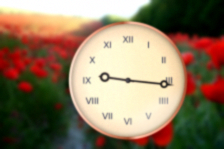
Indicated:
9:16
